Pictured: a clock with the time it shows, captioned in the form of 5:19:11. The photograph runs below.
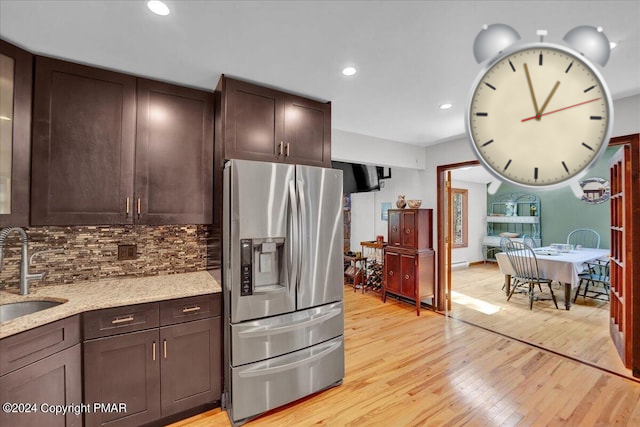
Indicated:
12:57:12
